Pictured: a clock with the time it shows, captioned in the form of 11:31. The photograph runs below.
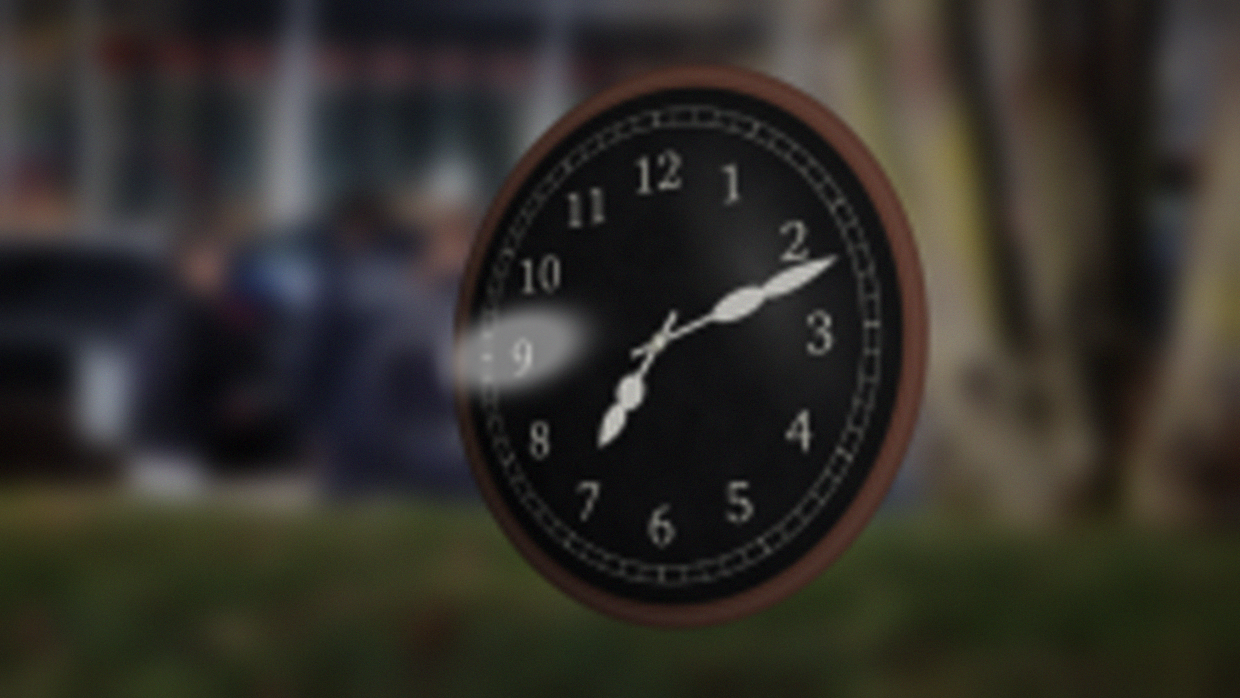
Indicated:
7:12
